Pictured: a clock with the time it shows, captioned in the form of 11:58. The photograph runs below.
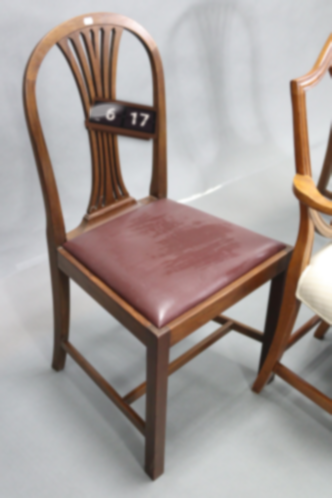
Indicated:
6:17
